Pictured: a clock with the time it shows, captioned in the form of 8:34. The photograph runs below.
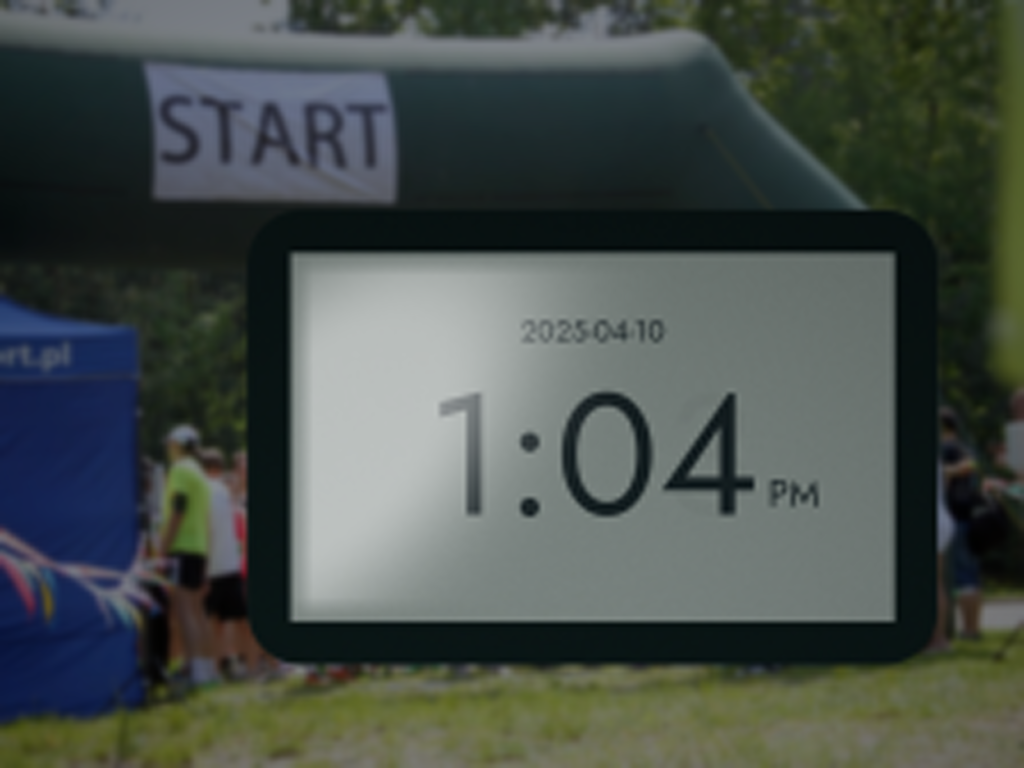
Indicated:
1:04
